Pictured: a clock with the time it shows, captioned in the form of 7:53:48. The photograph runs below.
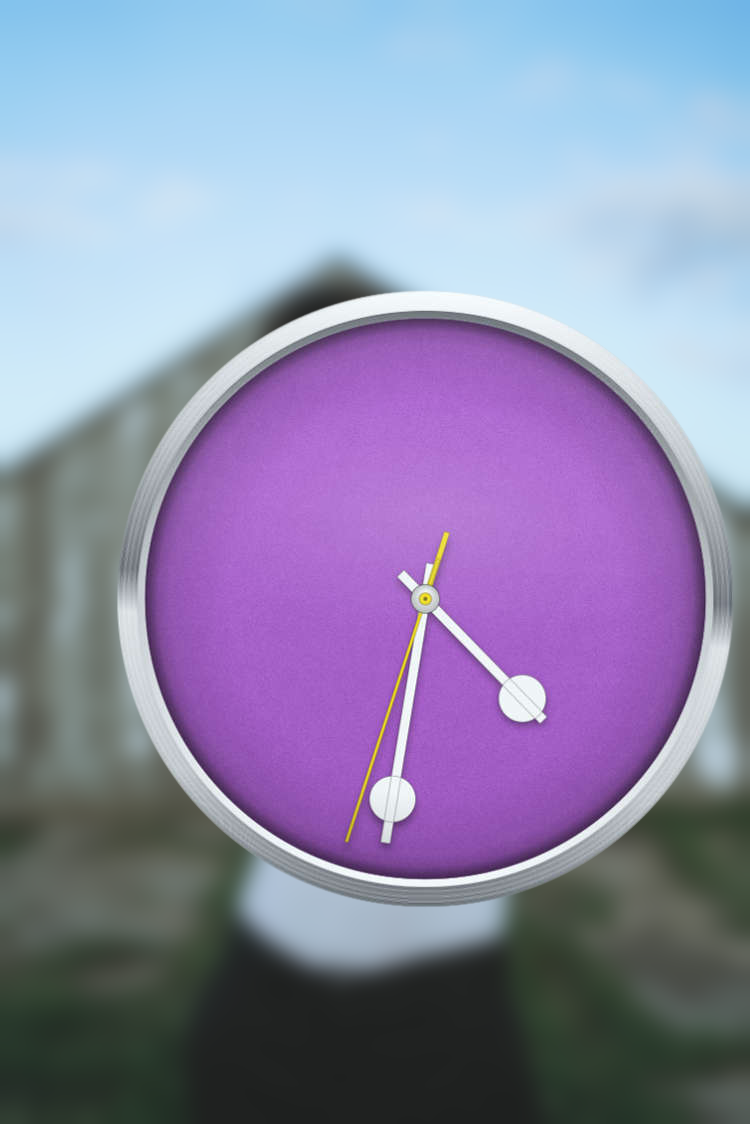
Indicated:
4:31:33
